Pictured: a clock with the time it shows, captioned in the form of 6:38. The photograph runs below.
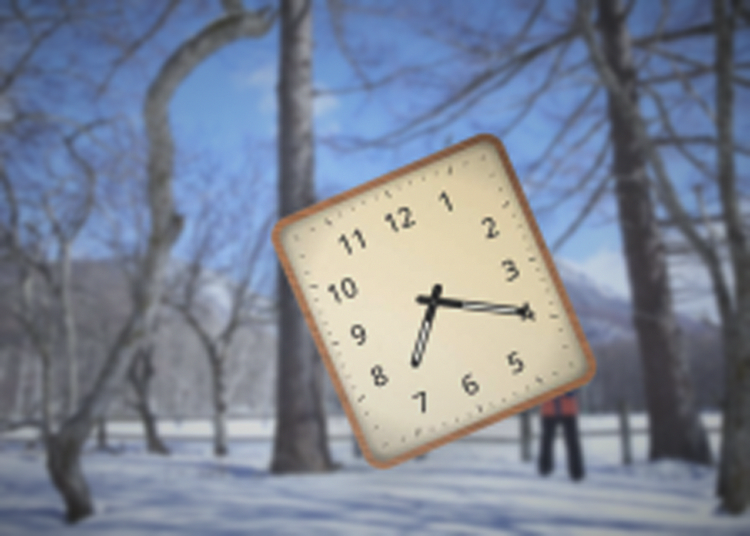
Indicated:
7:20
